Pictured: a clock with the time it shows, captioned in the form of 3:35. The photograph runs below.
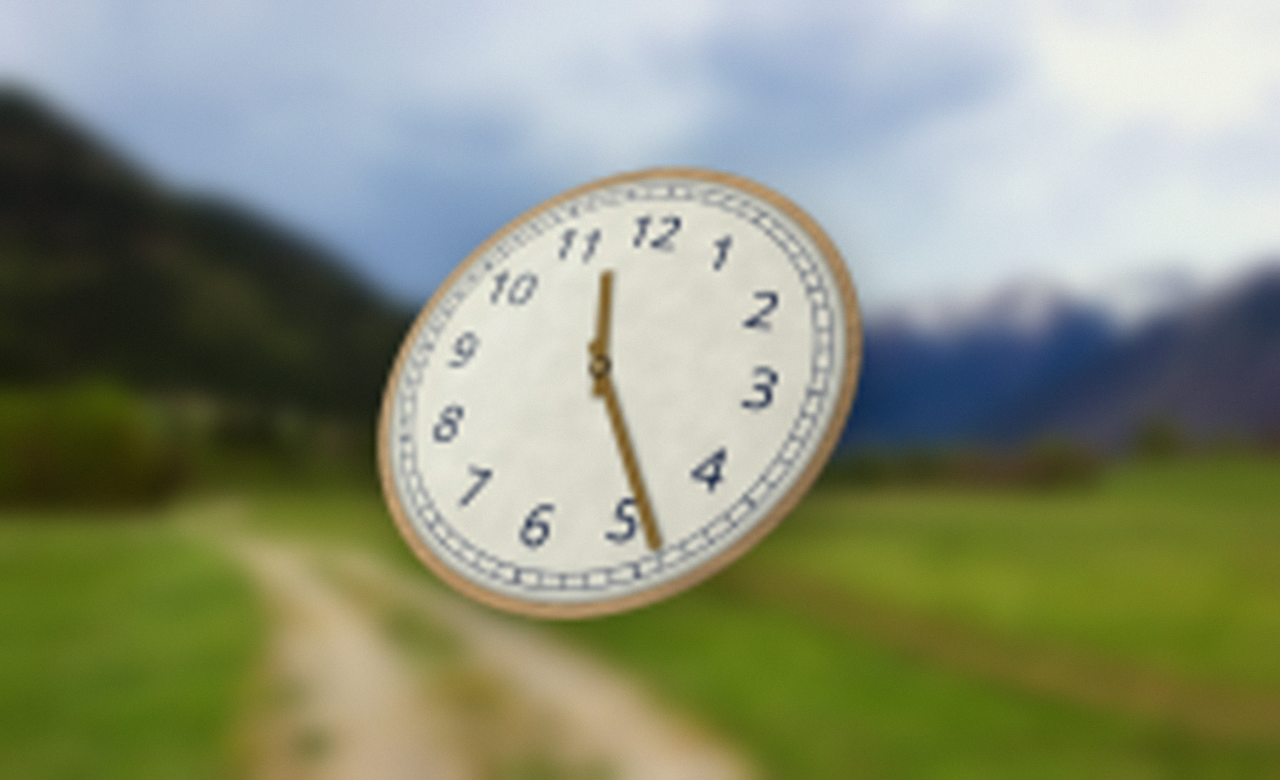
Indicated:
11:24
